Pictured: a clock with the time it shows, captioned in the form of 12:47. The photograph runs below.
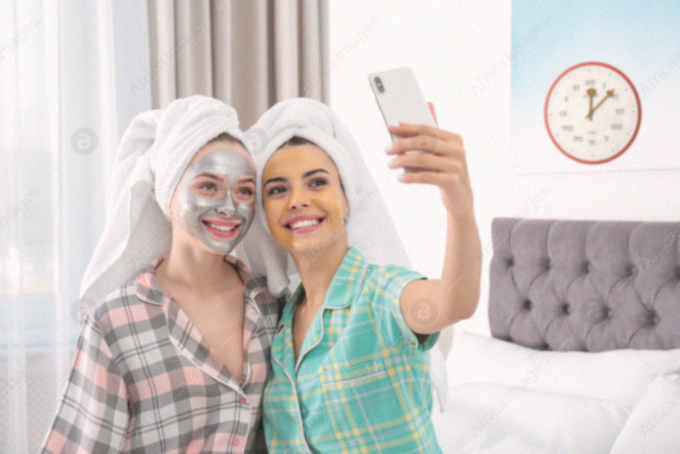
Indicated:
12:08
